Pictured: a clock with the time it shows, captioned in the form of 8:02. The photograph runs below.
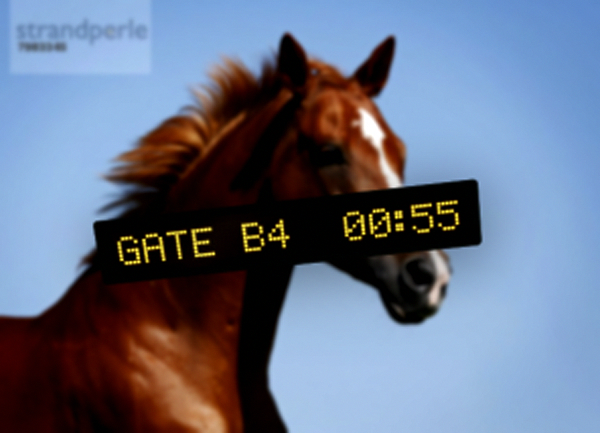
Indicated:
0:55
